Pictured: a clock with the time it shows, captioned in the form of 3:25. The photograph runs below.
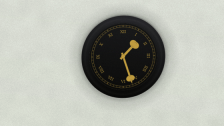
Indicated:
1:27
